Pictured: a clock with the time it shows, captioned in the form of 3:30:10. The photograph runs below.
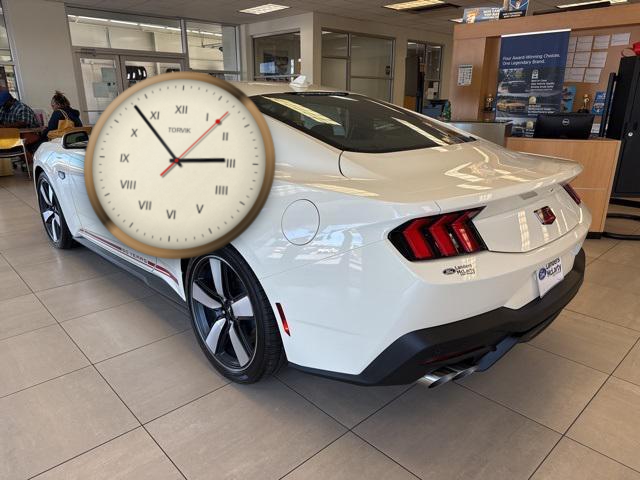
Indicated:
2:53:07
